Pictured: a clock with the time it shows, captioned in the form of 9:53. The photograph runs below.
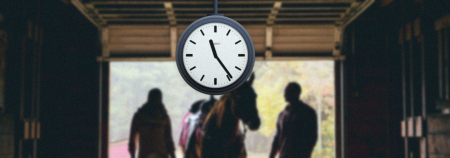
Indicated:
11:24
